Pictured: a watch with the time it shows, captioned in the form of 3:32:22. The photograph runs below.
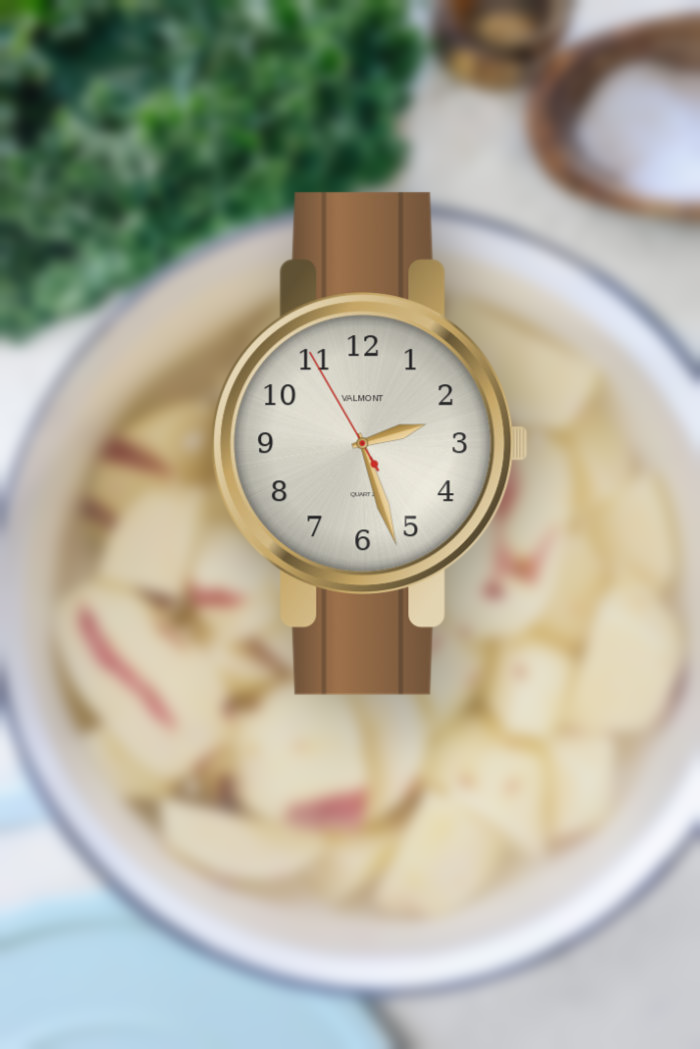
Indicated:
2:26:55
